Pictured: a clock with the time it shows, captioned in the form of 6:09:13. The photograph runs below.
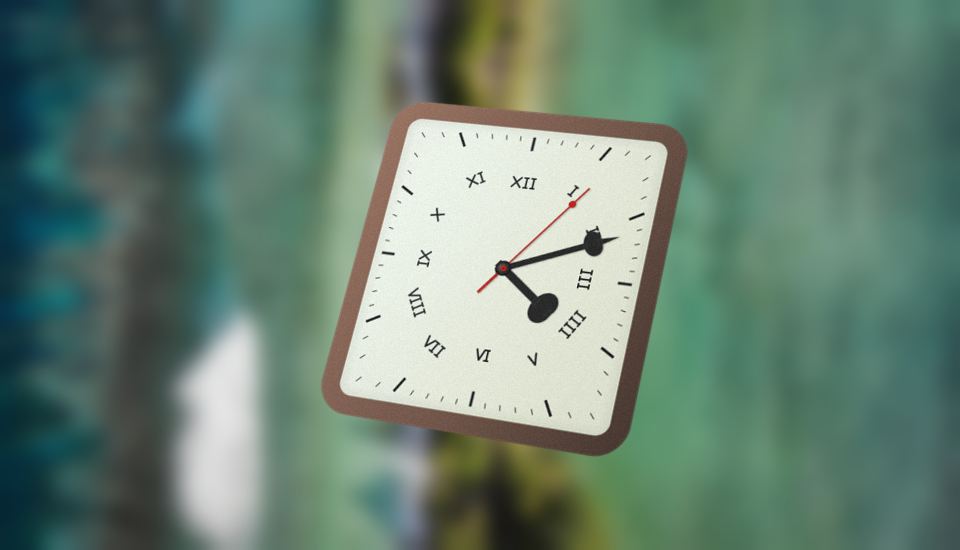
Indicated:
4:11:06
